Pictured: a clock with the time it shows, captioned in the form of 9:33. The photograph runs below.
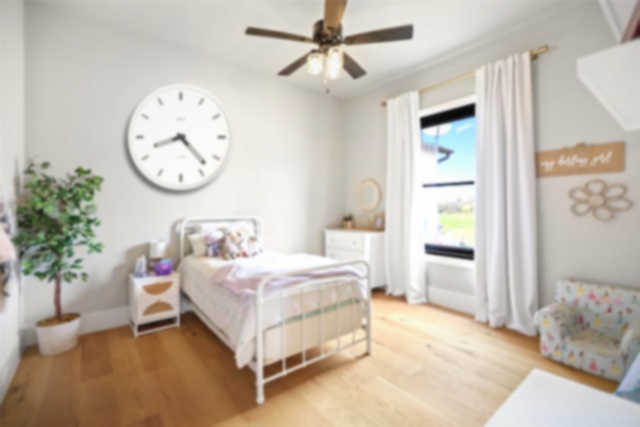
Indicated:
8:23
